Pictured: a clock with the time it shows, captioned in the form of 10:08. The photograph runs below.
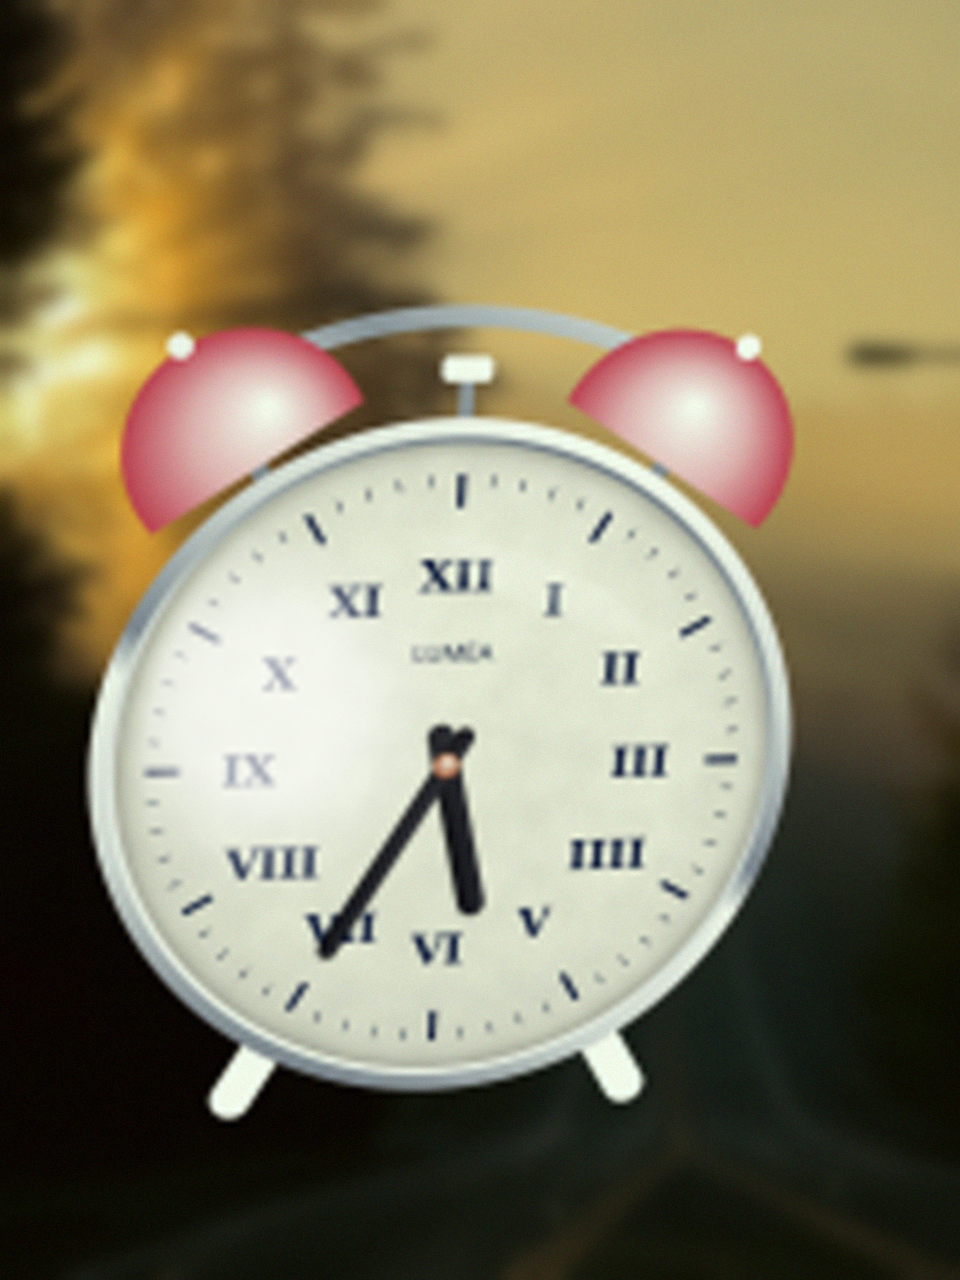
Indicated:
5:35
